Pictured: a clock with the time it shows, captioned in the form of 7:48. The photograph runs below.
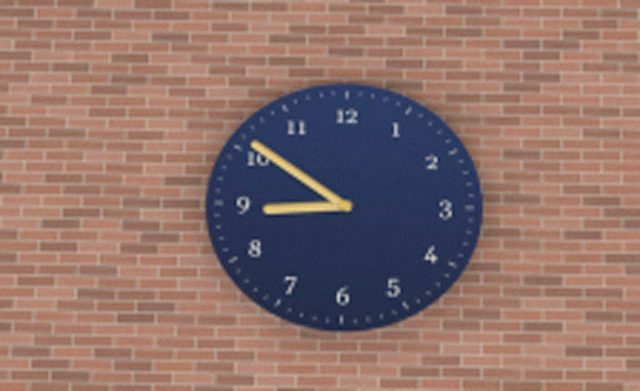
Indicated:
8:51
